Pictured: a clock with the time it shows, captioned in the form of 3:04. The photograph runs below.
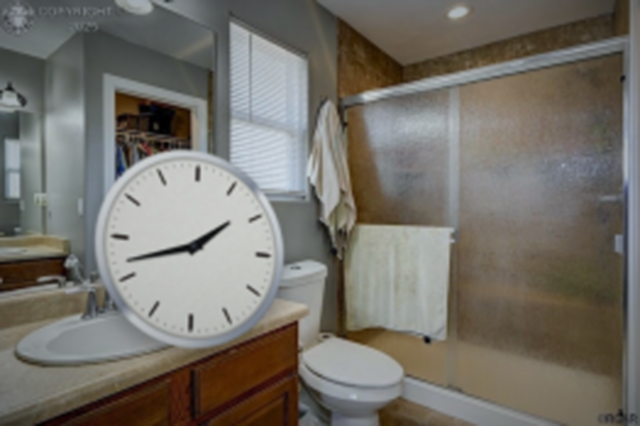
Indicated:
1:42
